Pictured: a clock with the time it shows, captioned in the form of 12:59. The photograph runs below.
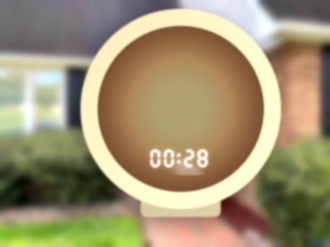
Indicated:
0:28
